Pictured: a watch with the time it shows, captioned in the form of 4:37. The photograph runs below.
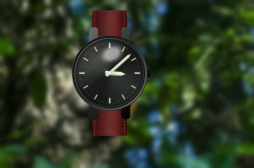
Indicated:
3:08
